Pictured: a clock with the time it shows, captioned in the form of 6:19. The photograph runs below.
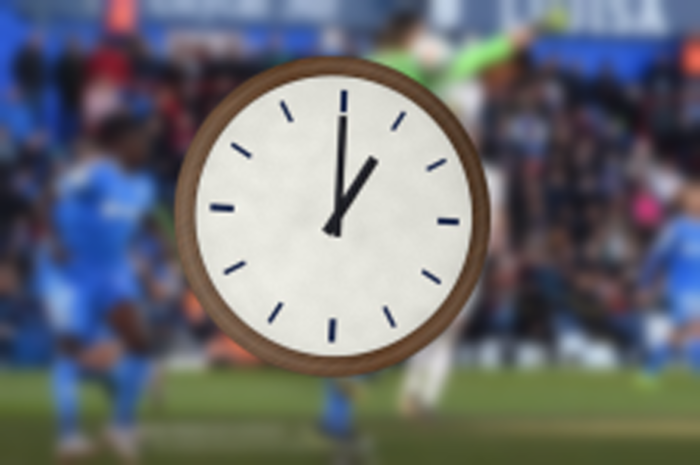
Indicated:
1:00
